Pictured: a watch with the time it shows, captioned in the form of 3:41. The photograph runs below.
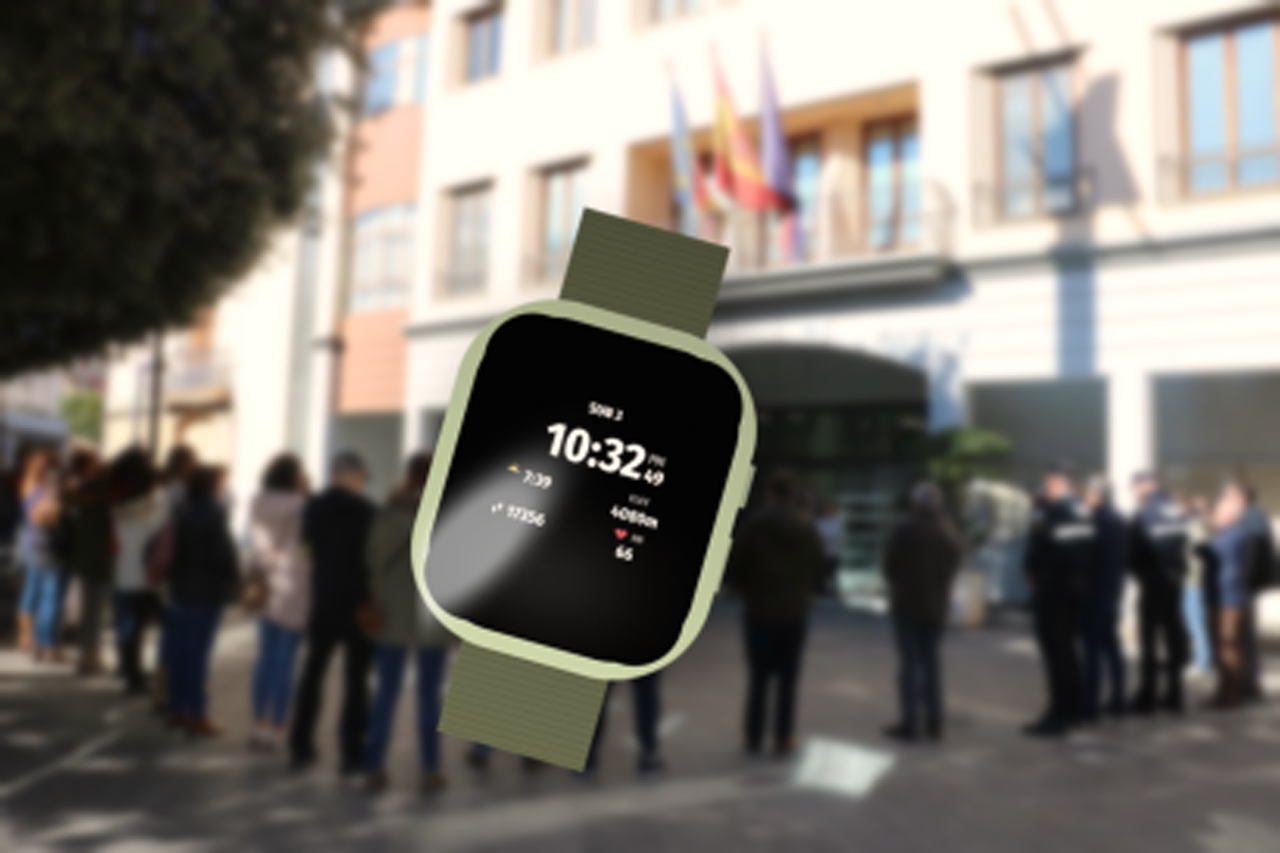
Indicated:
10:32
